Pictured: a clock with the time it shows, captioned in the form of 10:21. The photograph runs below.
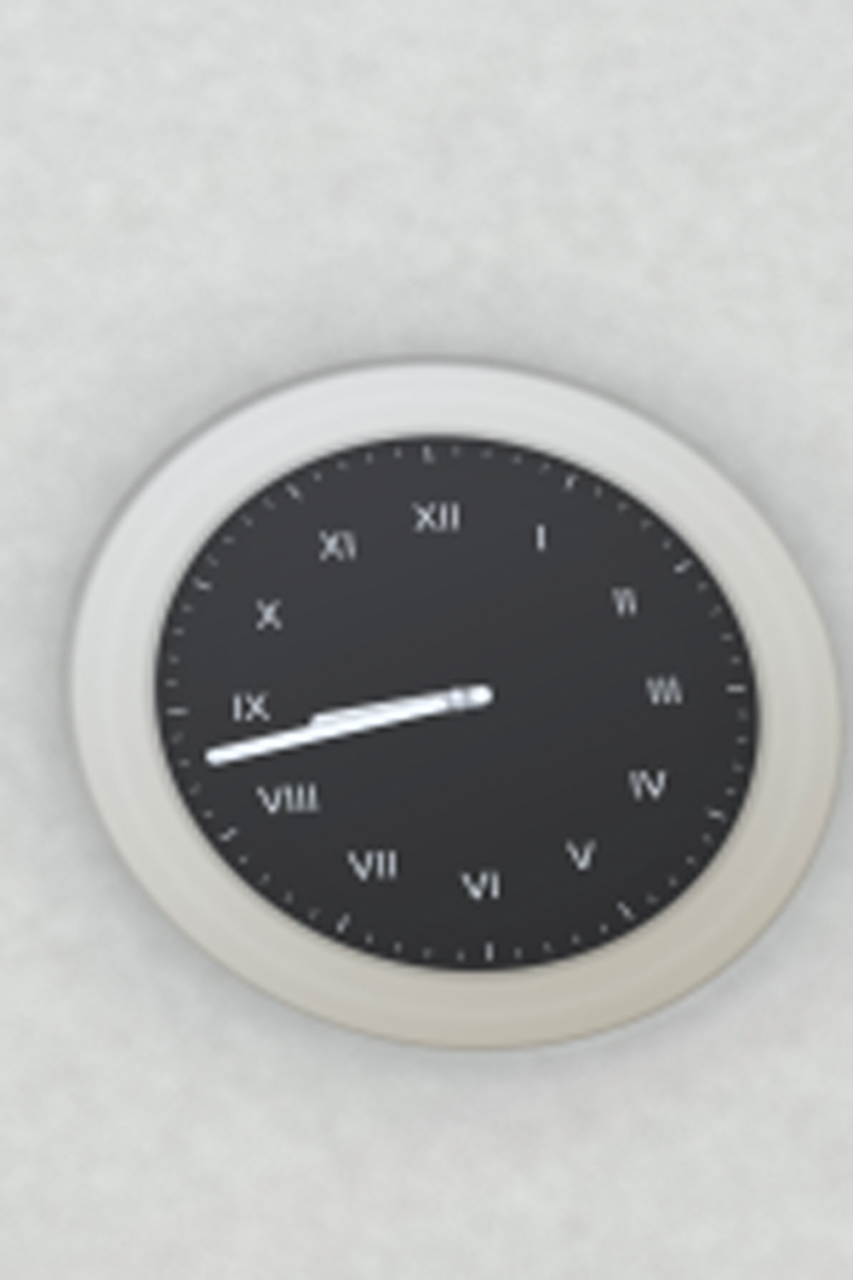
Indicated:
8:43
